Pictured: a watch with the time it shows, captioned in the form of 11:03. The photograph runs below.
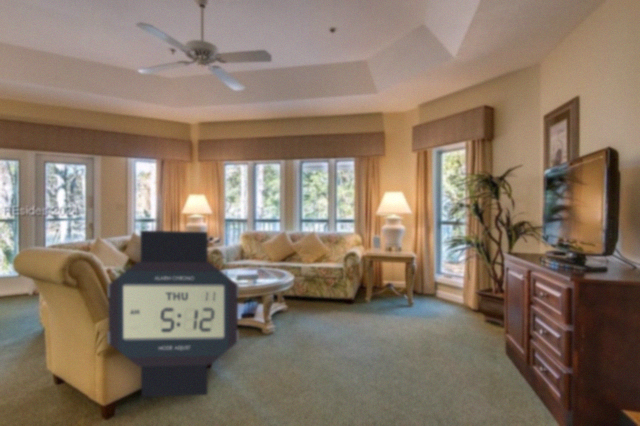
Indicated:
5:12
